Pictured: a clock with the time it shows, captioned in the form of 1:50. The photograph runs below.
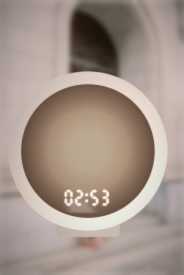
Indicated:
2:53
